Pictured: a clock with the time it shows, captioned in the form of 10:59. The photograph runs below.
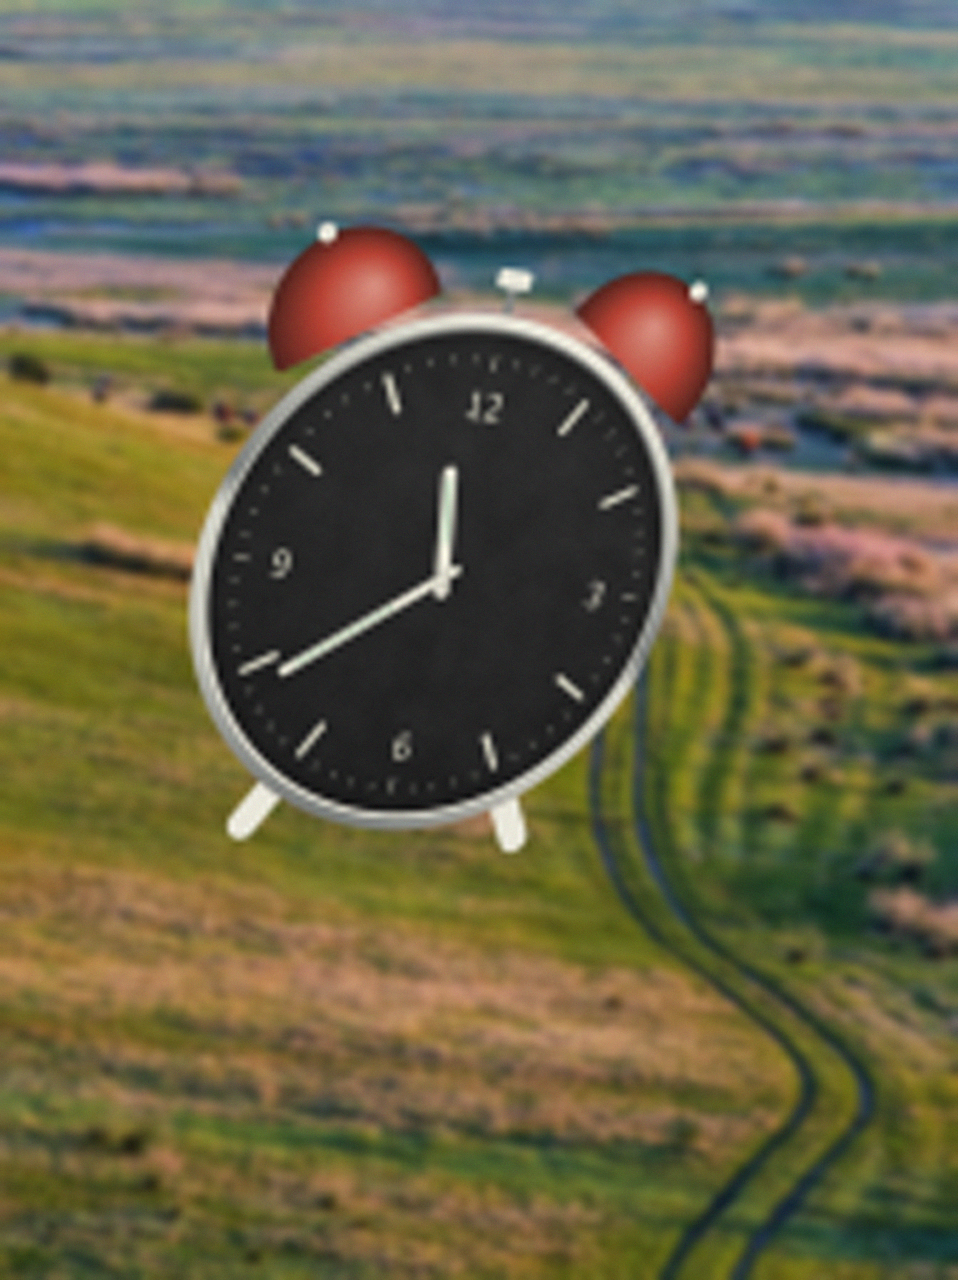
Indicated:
11:39
